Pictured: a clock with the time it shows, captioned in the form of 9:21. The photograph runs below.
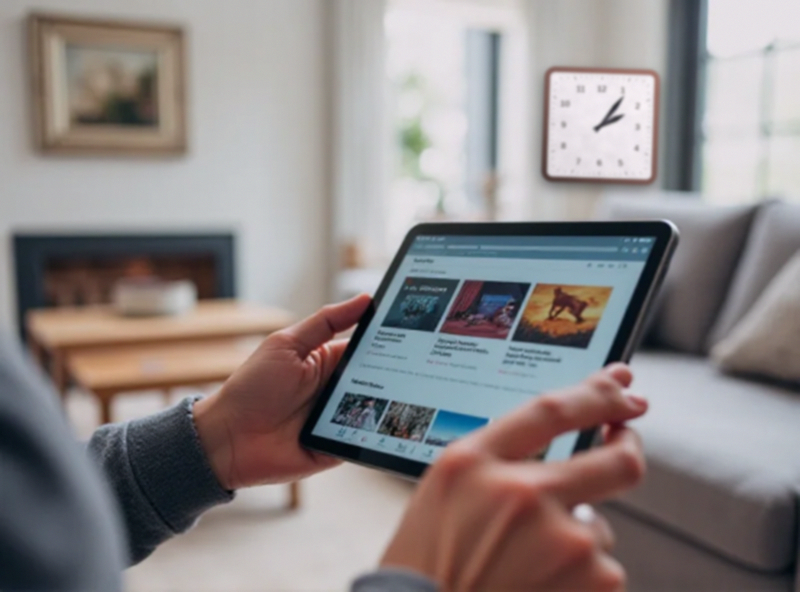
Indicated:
2:06
